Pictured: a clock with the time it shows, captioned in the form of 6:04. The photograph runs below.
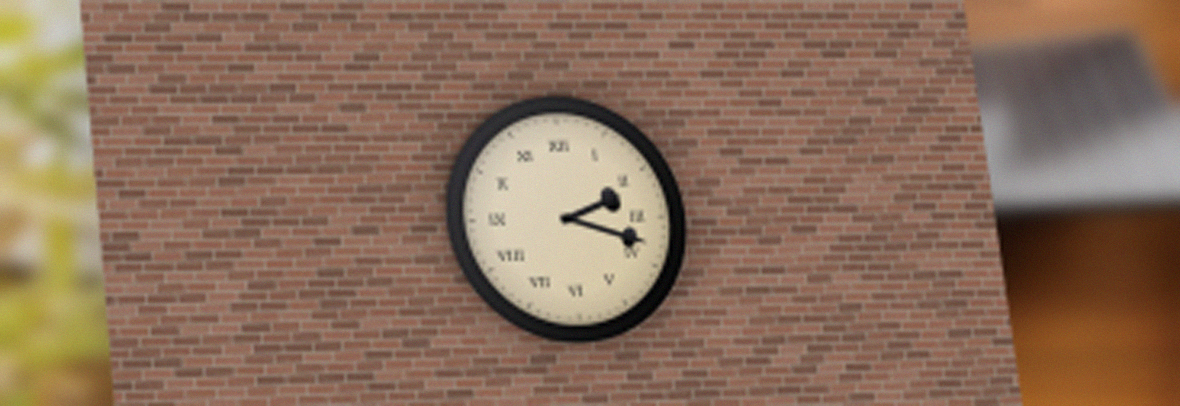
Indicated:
2:18
